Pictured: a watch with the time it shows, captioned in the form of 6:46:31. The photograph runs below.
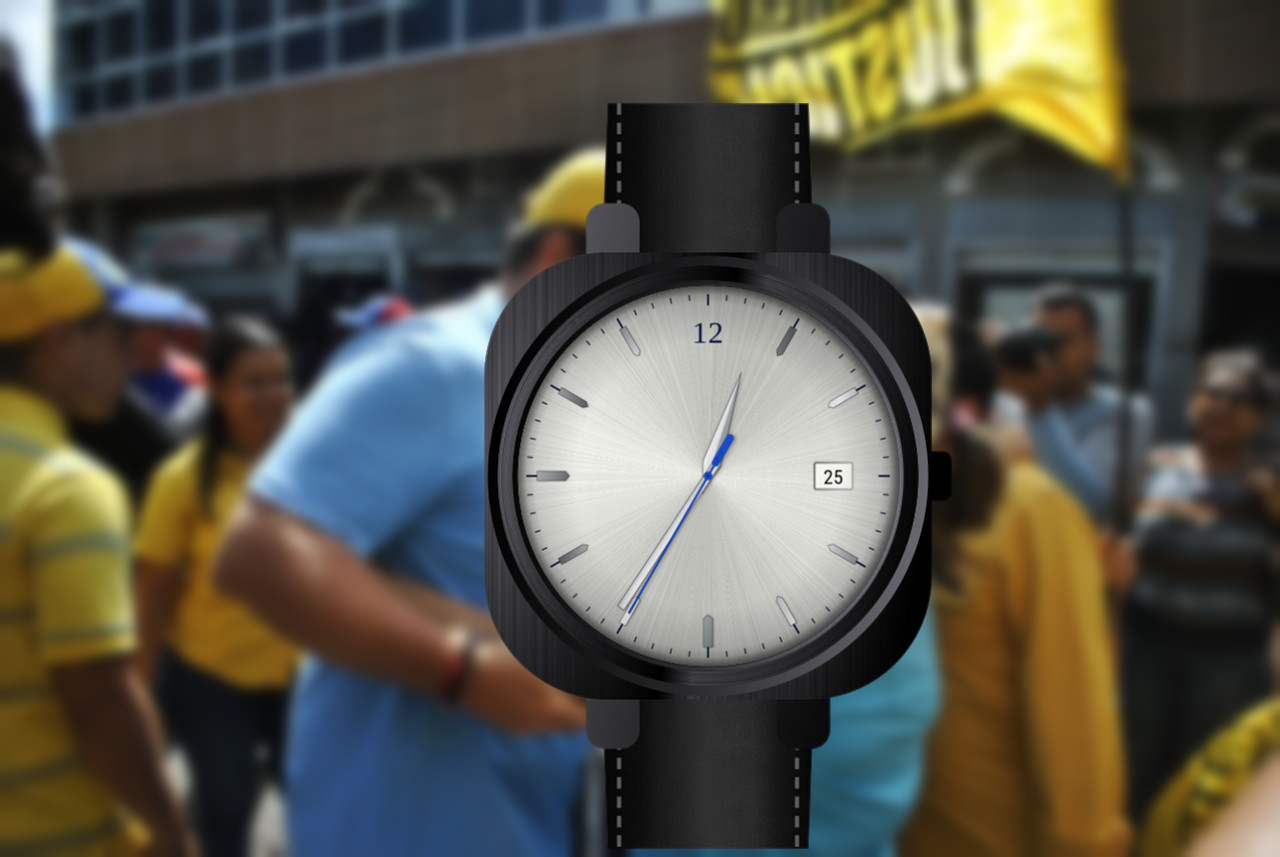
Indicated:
12:35:35
